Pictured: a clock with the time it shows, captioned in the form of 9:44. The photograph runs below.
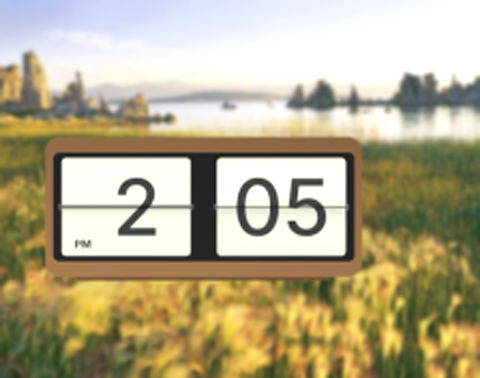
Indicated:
2:05
